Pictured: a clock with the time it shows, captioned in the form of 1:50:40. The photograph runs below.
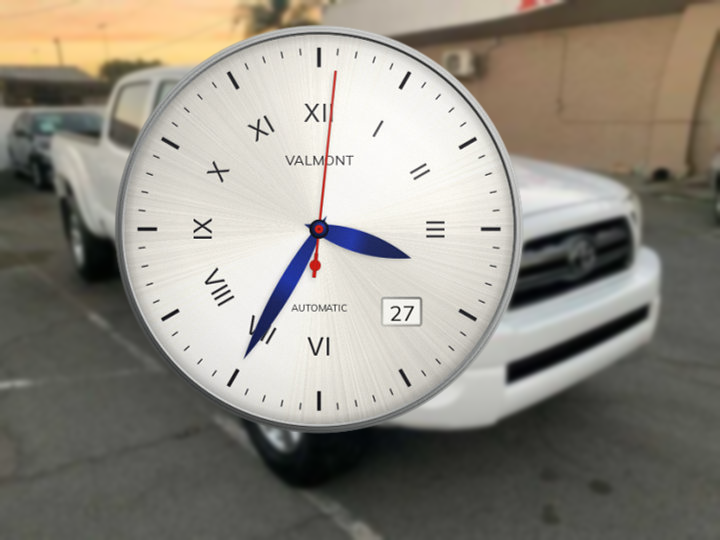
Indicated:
3:35:01
